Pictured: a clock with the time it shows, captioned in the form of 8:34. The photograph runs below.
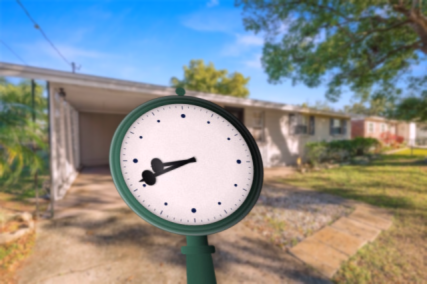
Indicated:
8:41
